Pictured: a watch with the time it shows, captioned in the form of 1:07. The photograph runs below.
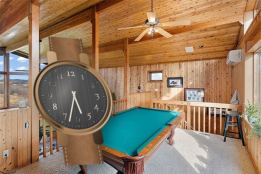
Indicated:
5:33
